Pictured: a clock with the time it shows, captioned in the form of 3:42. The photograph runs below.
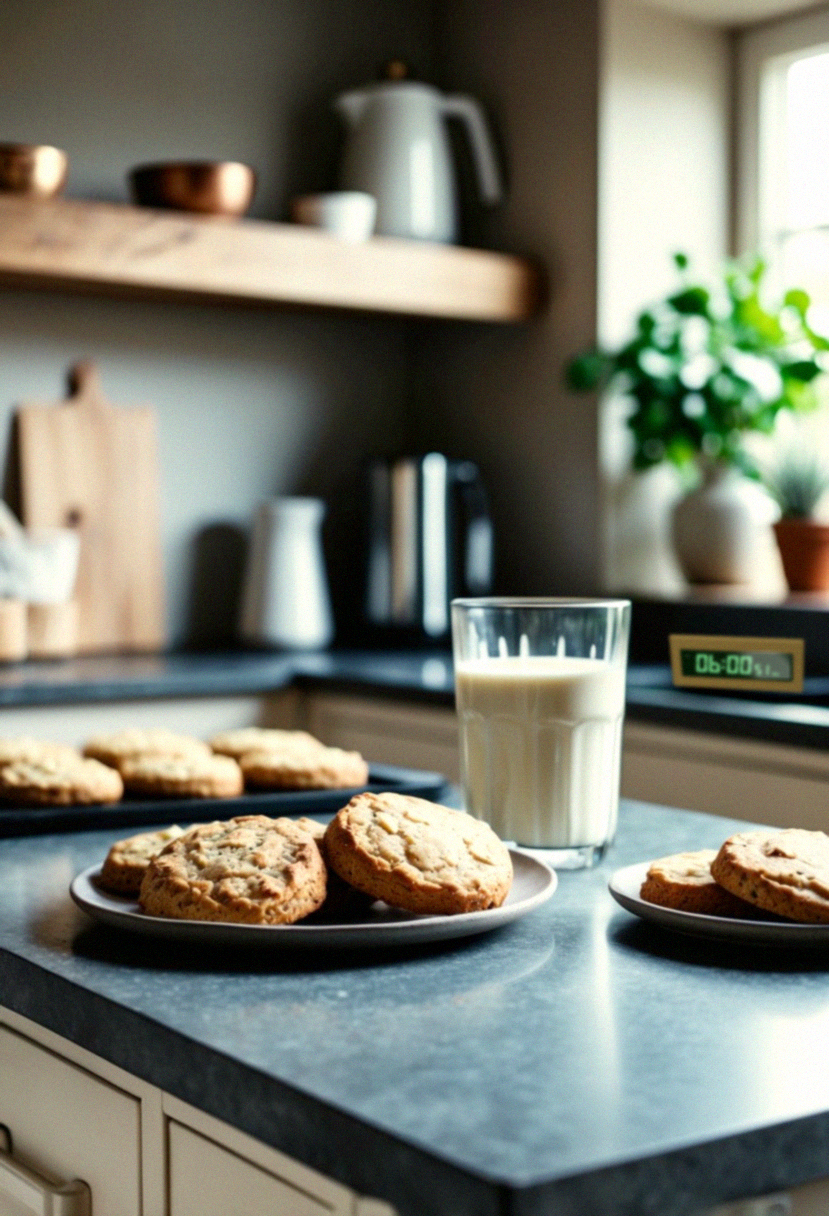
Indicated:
6:00
